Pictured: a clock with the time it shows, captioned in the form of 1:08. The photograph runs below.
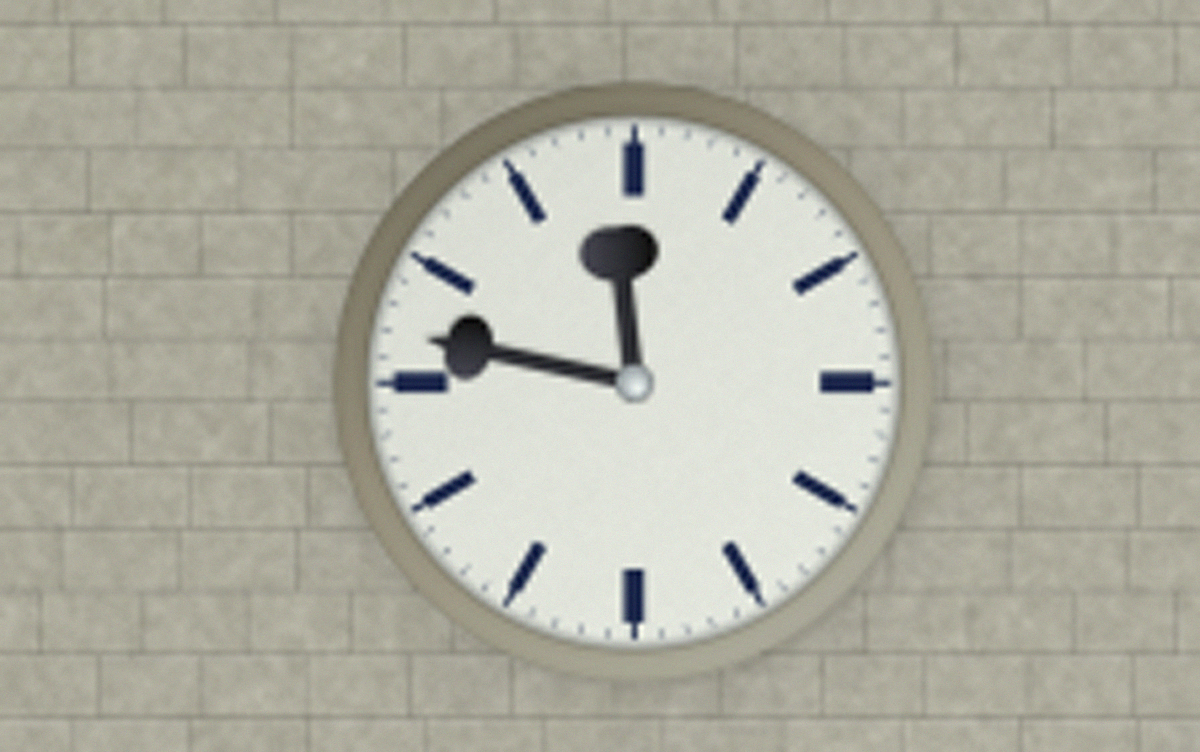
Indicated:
11:47
